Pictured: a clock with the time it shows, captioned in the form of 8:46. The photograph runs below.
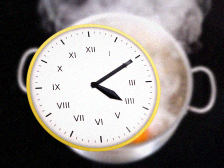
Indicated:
4:10
